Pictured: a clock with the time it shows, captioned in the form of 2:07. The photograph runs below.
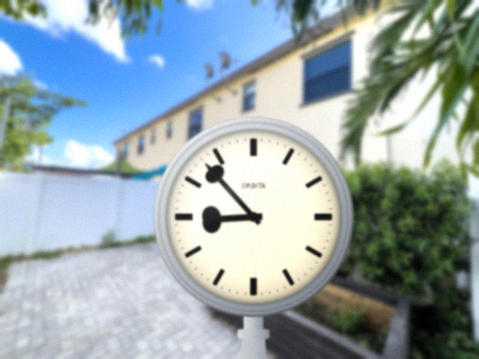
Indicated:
8:53
